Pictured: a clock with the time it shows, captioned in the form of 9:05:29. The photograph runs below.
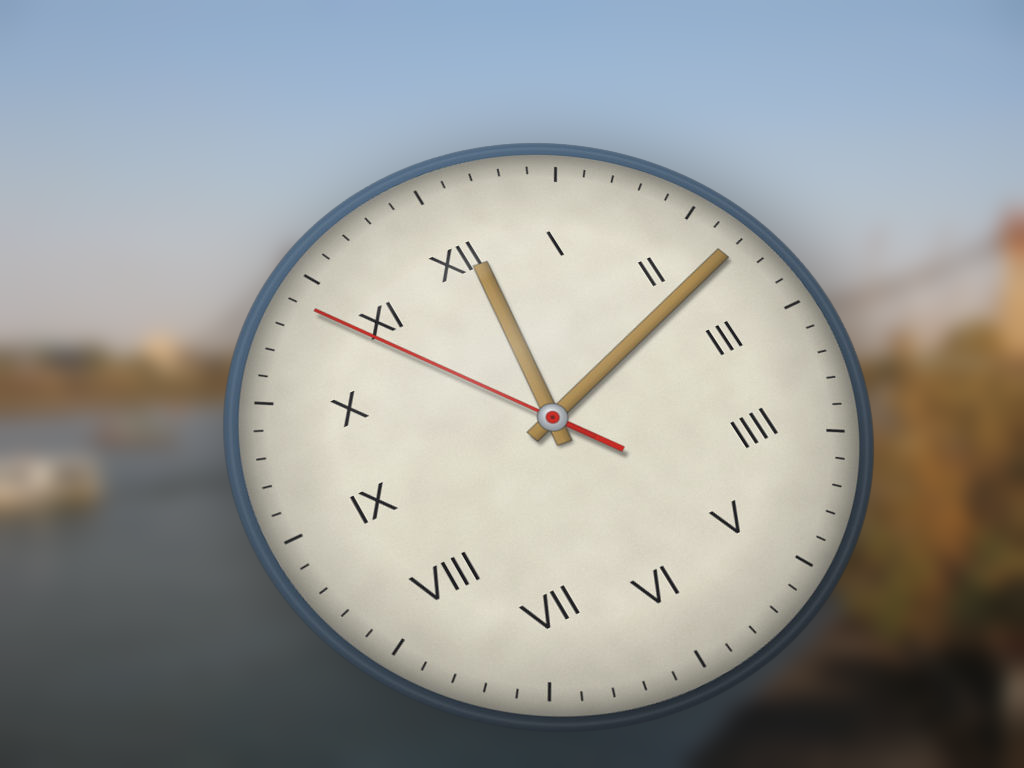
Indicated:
12:11:54
